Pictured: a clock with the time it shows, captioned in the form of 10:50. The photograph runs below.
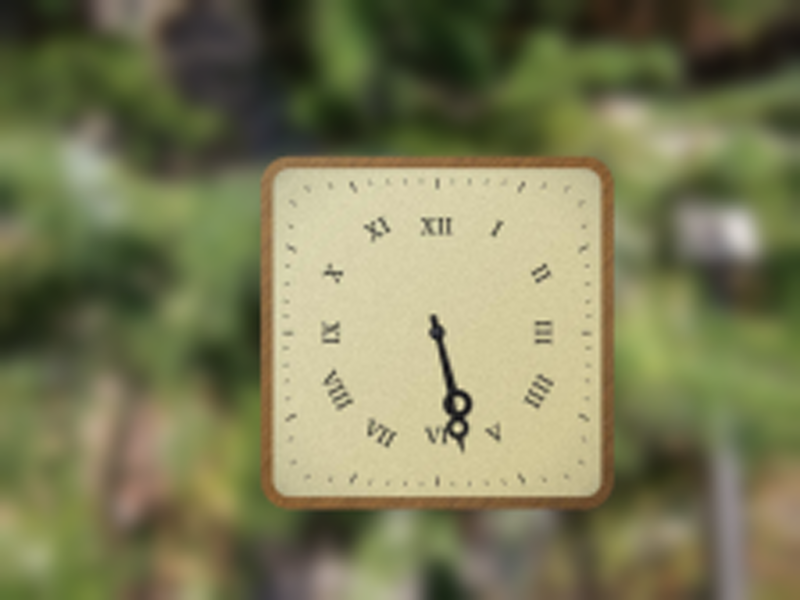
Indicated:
5:28
